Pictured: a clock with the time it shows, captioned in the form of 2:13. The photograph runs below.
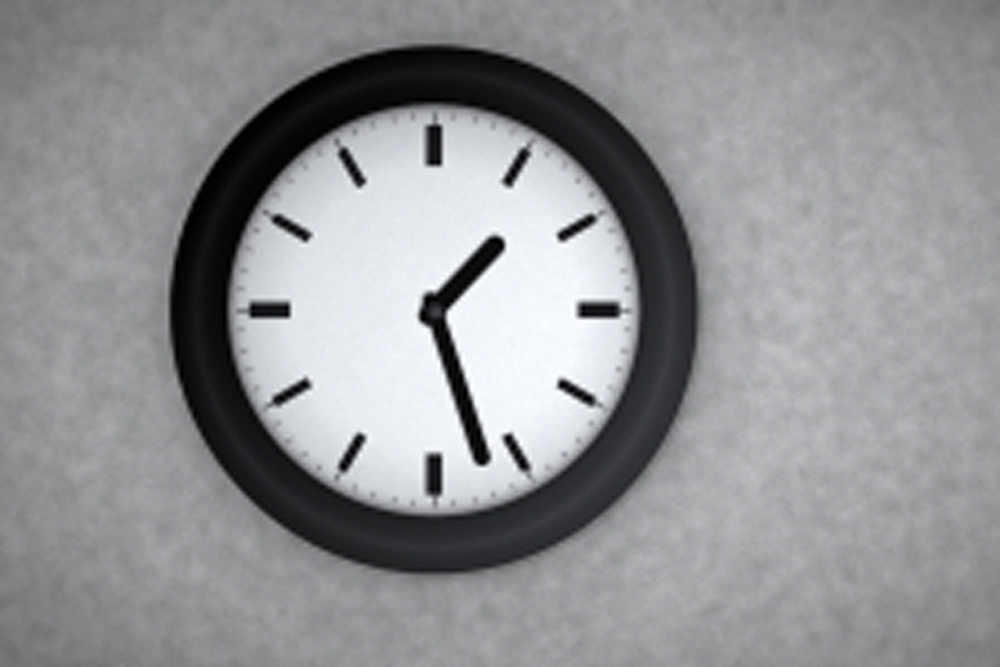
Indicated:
1:27
